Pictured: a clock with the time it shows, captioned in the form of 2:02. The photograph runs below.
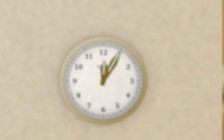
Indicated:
12:05
